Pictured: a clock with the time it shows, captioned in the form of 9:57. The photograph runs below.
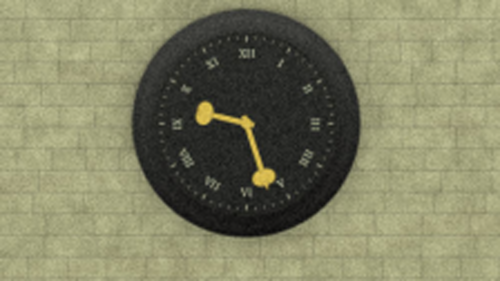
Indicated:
9:27
